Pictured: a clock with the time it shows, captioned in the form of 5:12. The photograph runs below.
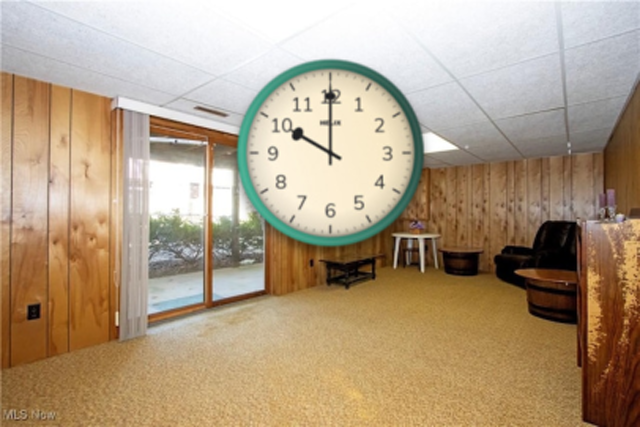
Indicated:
10:00
